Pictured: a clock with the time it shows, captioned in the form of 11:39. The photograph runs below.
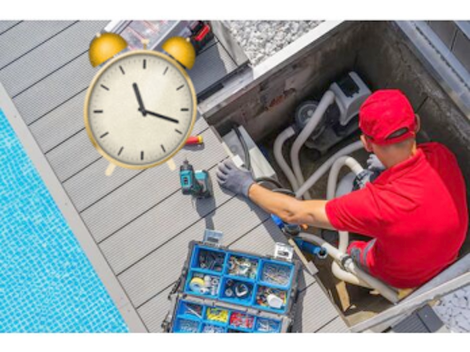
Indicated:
11:18
